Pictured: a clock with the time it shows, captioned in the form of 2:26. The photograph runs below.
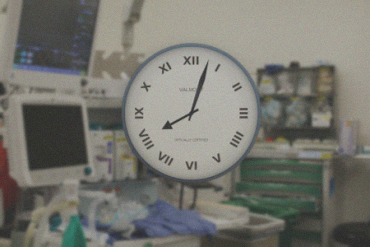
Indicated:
8:03
